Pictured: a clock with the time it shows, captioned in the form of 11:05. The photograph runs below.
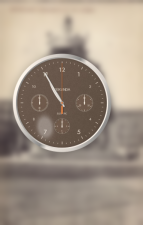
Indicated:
10:55
